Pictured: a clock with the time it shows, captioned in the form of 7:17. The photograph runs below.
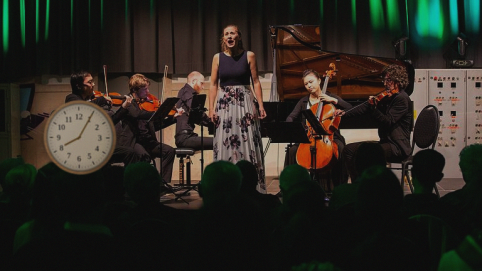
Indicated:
8:05
